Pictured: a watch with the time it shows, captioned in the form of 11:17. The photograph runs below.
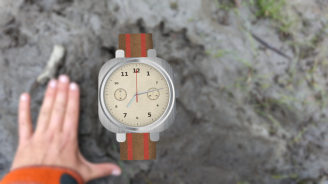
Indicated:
7:13
